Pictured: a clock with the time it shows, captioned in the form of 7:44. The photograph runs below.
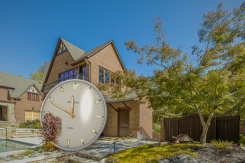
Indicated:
11:49
